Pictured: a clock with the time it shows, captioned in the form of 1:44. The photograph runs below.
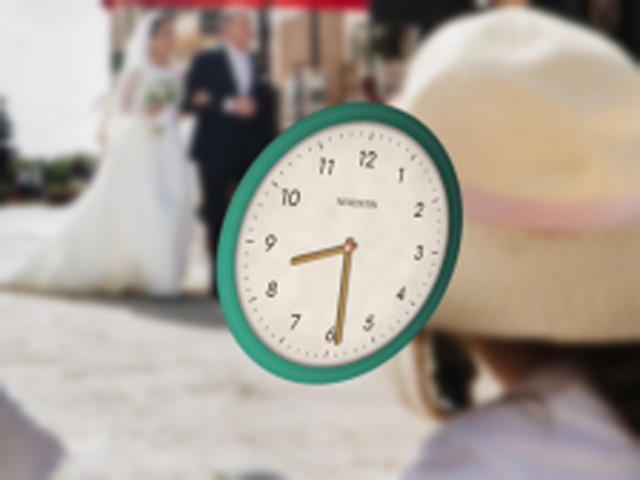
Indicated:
8:29
